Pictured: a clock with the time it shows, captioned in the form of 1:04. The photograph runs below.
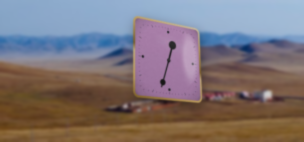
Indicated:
12:33
